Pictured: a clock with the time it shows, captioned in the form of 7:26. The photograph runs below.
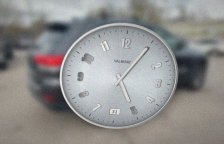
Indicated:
5:05
